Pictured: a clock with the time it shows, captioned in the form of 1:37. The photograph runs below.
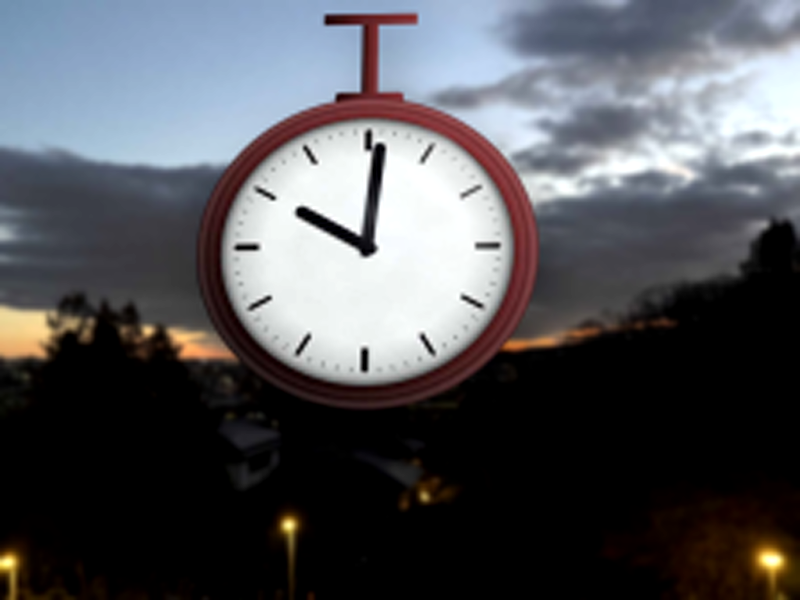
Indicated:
10:01
